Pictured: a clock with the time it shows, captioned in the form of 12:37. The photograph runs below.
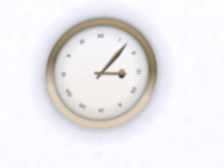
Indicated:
3:07
